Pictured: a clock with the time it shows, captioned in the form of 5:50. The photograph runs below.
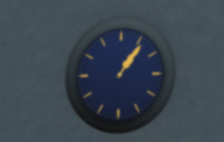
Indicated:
1:06
